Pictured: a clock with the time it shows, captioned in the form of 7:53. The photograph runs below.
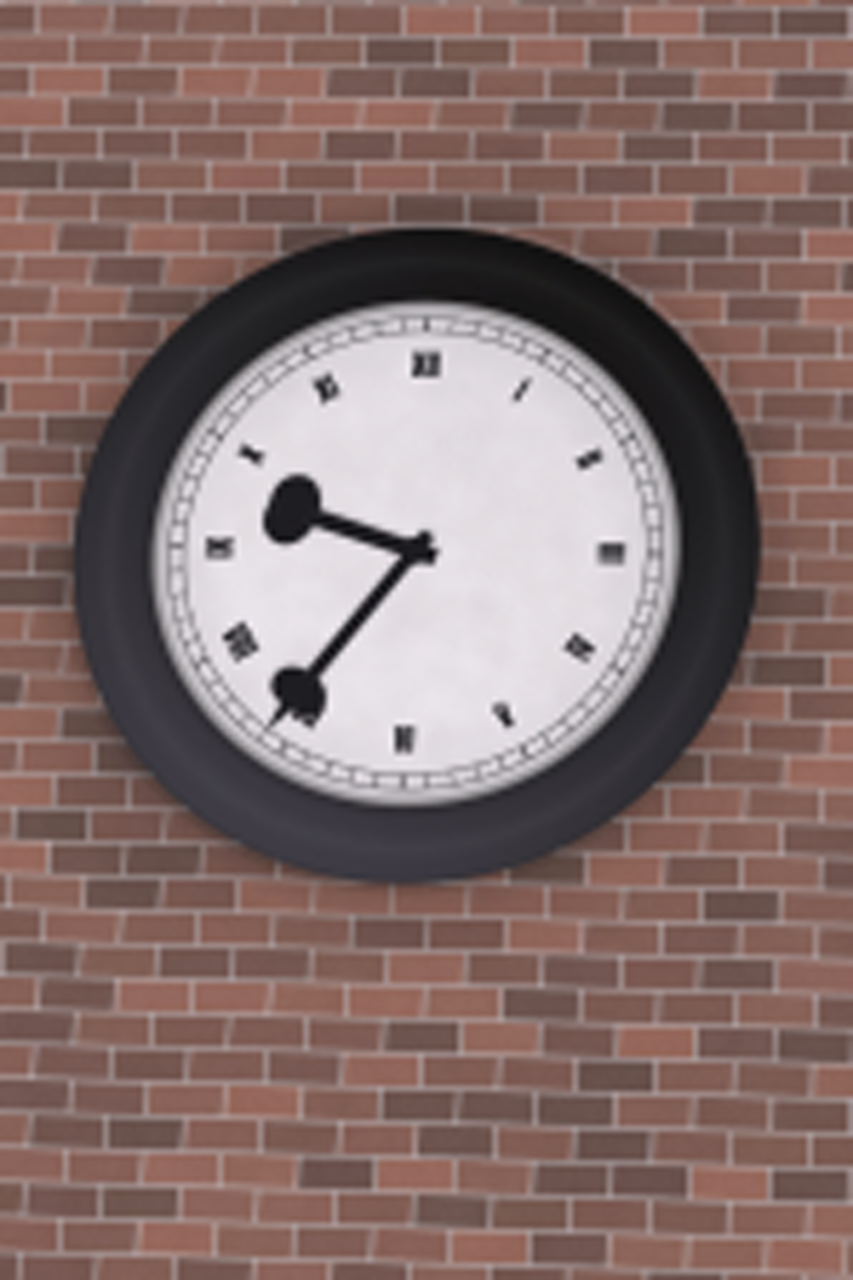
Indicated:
9:36
